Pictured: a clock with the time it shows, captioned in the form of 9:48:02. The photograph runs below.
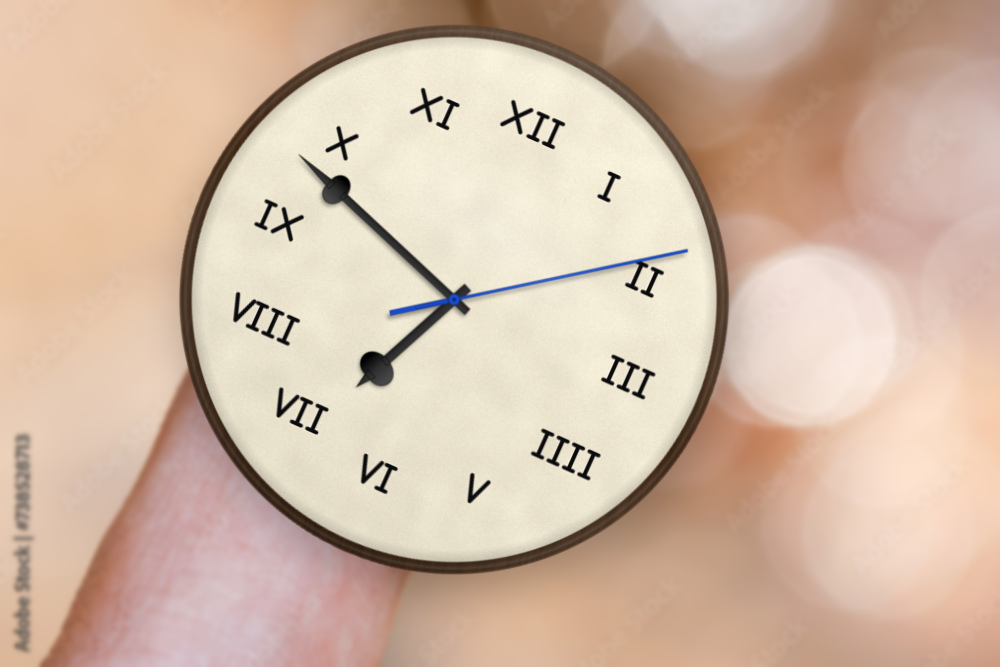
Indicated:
6:48:09
